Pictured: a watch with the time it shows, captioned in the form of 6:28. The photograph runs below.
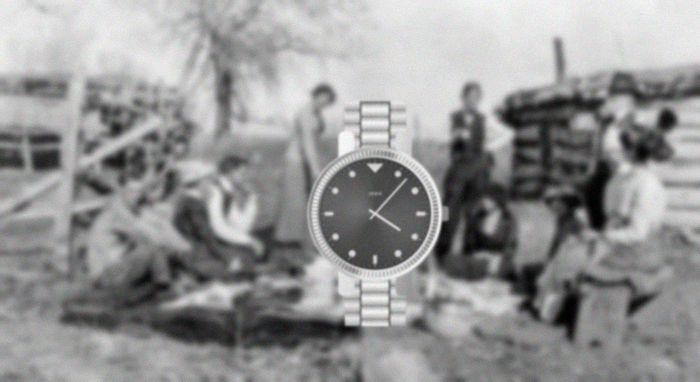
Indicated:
4:07
